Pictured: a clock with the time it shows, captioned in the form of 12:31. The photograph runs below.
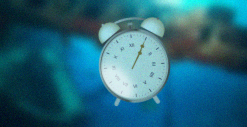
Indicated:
1:05
